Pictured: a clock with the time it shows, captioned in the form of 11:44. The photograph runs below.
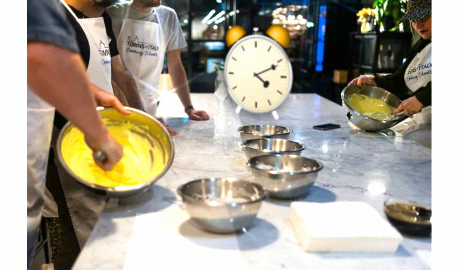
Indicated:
4:11
